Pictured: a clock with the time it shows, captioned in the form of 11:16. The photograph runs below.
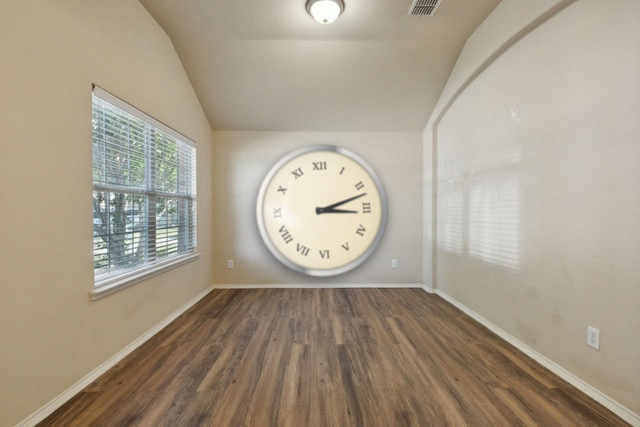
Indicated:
3:12
